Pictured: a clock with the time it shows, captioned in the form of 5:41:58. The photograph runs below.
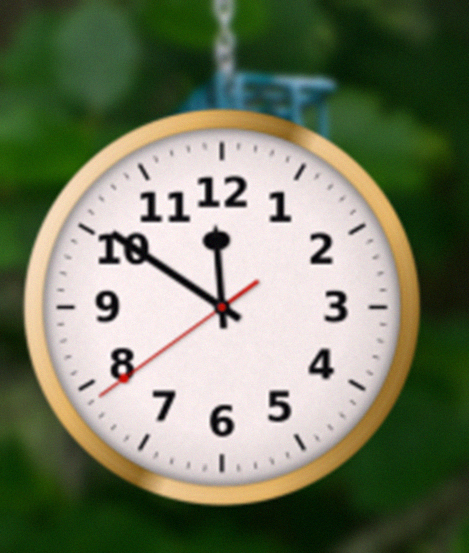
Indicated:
11:50:39
